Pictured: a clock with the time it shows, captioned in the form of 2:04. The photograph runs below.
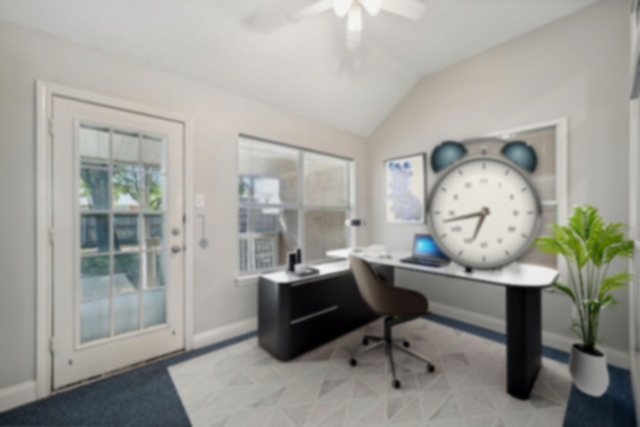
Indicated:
6:43
